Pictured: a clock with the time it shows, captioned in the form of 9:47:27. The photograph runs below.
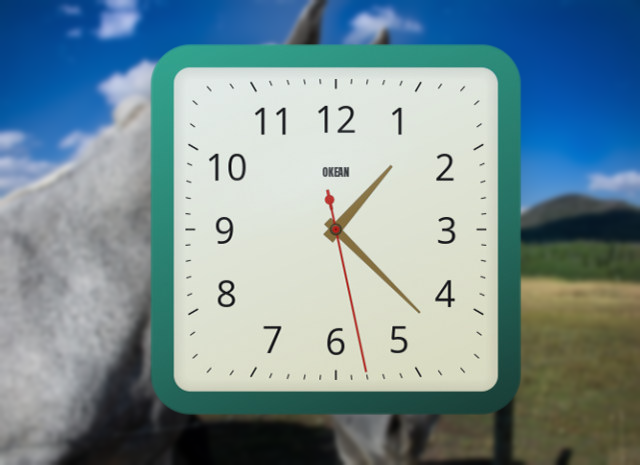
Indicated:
1:22:28
